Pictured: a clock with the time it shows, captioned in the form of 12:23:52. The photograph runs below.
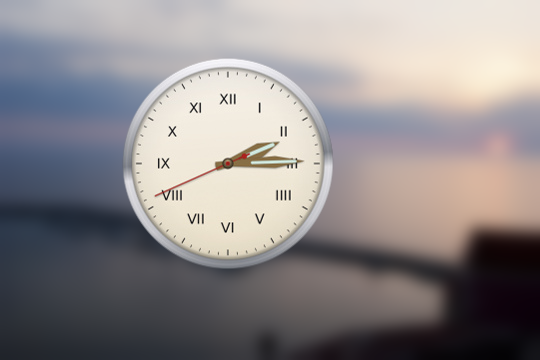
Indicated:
2:14:41
